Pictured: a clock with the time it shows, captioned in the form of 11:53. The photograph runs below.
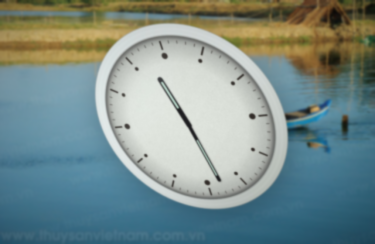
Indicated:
11:28
